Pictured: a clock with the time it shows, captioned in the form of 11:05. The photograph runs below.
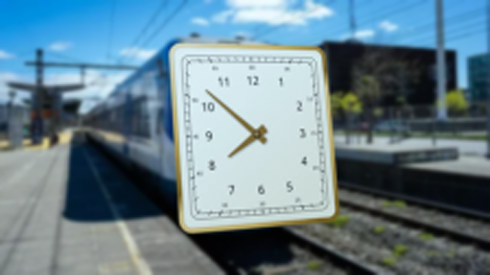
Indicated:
7:52
